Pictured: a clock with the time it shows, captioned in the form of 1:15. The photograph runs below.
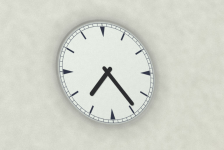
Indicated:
7:24
